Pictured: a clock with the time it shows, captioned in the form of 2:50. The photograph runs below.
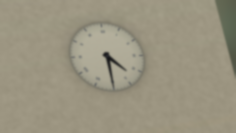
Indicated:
4:30
